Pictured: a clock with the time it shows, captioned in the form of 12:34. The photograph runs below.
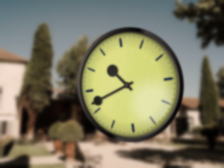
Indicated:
10:42
